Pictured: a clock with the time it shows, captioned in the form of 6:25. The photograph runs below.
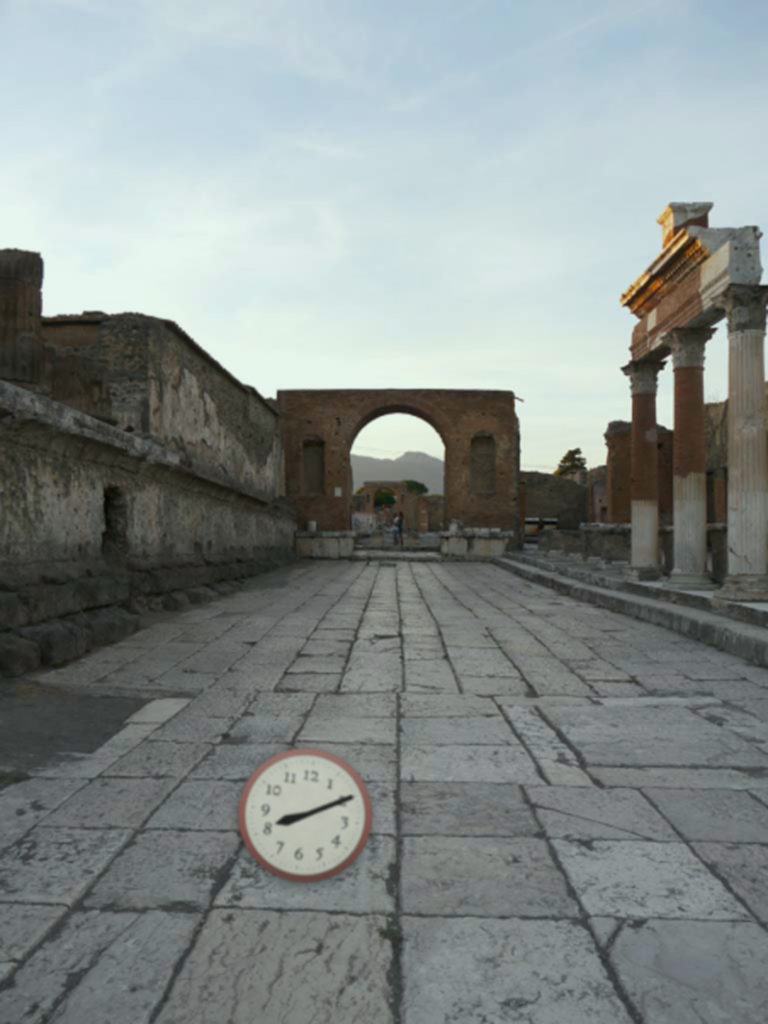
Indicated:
8:10
